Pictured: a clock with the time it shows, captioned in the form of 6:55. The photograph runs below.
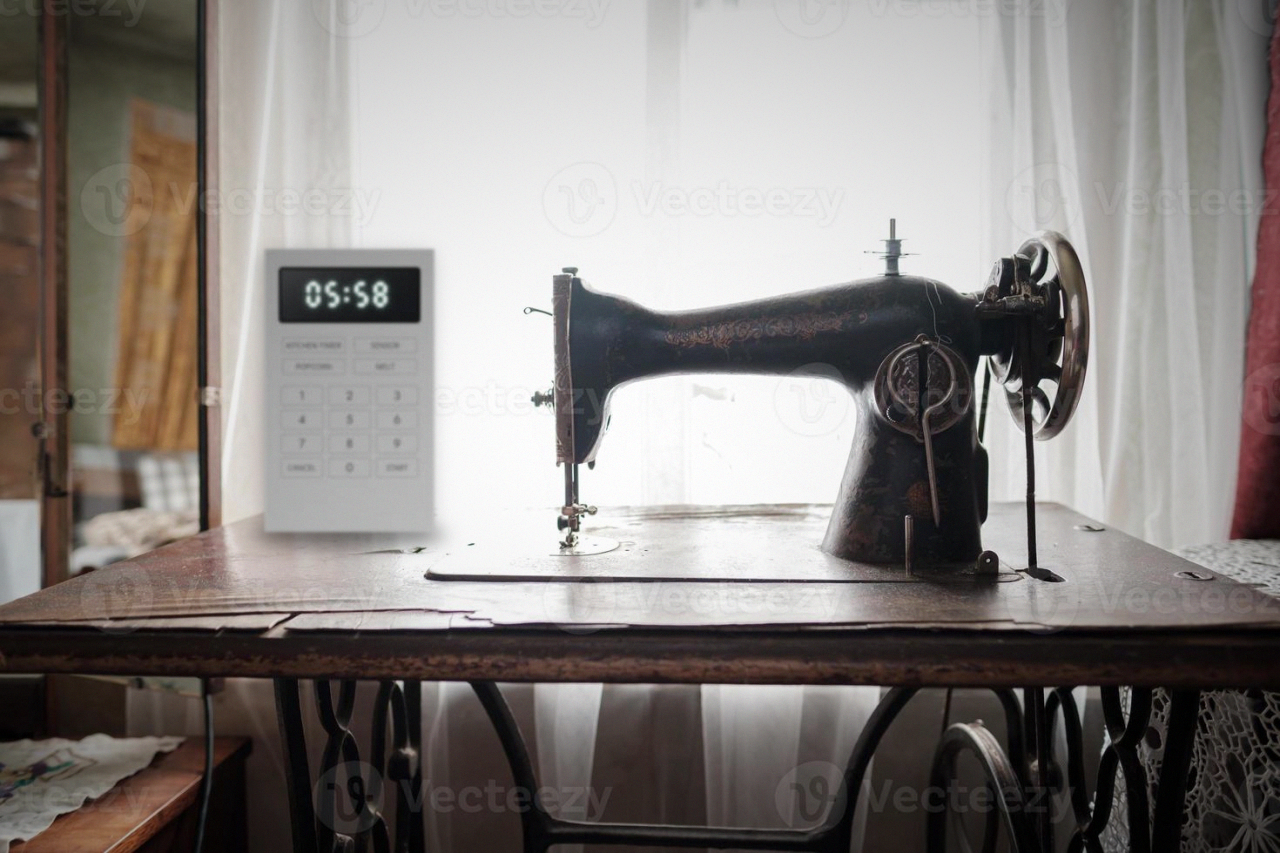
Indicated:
5:58
